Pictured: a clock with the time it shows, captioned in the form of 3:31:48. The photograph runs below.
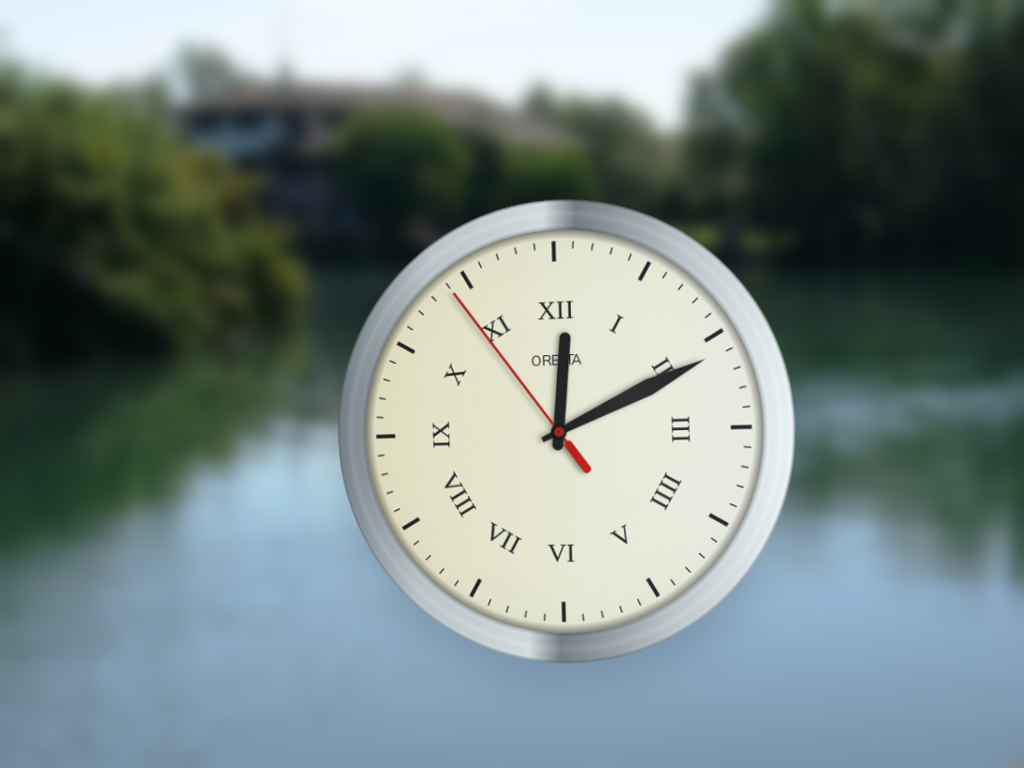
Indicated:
12:10:54
